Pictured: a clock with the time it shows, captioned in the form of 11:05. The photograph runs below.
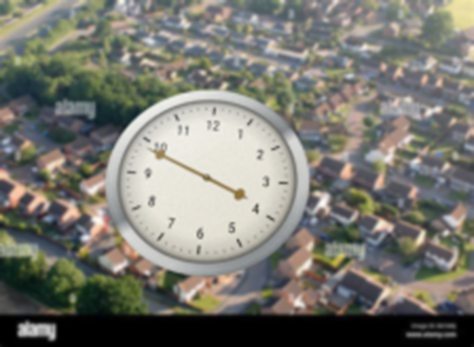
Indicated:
3:49
